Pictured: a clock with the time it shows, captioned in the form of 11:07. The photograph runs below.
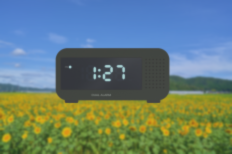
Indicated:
1:27
